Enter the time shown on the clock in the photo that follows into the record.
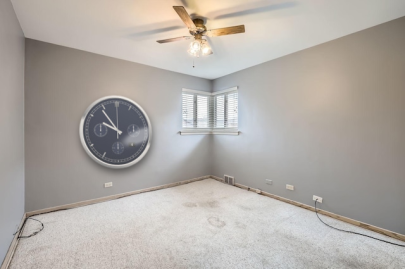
9:54
